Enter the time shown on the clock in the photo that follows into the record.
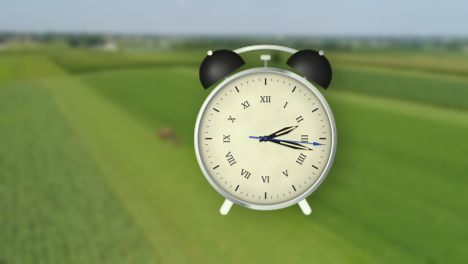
2:17:16
